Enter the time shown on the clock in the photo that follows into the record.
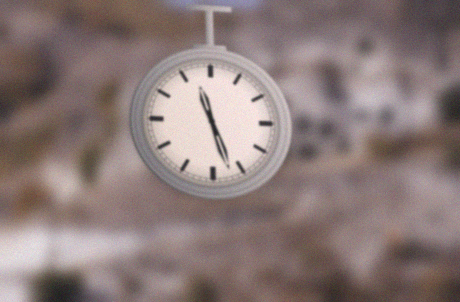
11:27
